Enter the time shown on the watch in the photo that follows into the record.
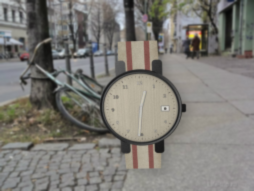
12:31
